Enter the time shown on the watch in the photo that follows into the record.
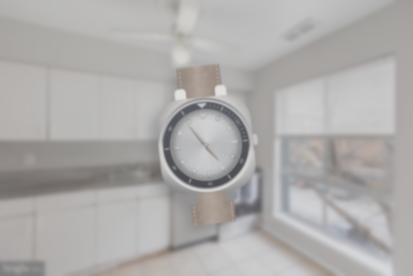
4:54
